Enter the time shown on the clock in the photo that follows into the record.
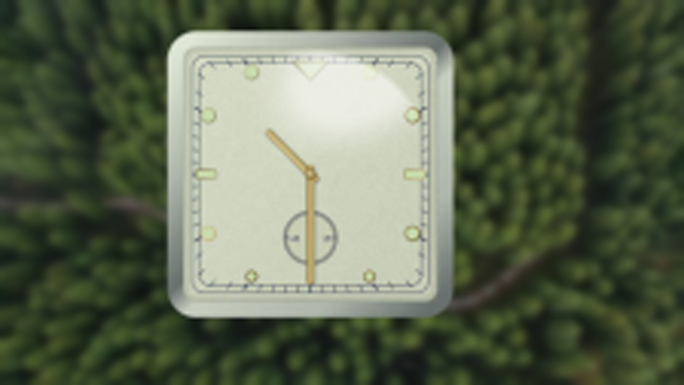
10:30
